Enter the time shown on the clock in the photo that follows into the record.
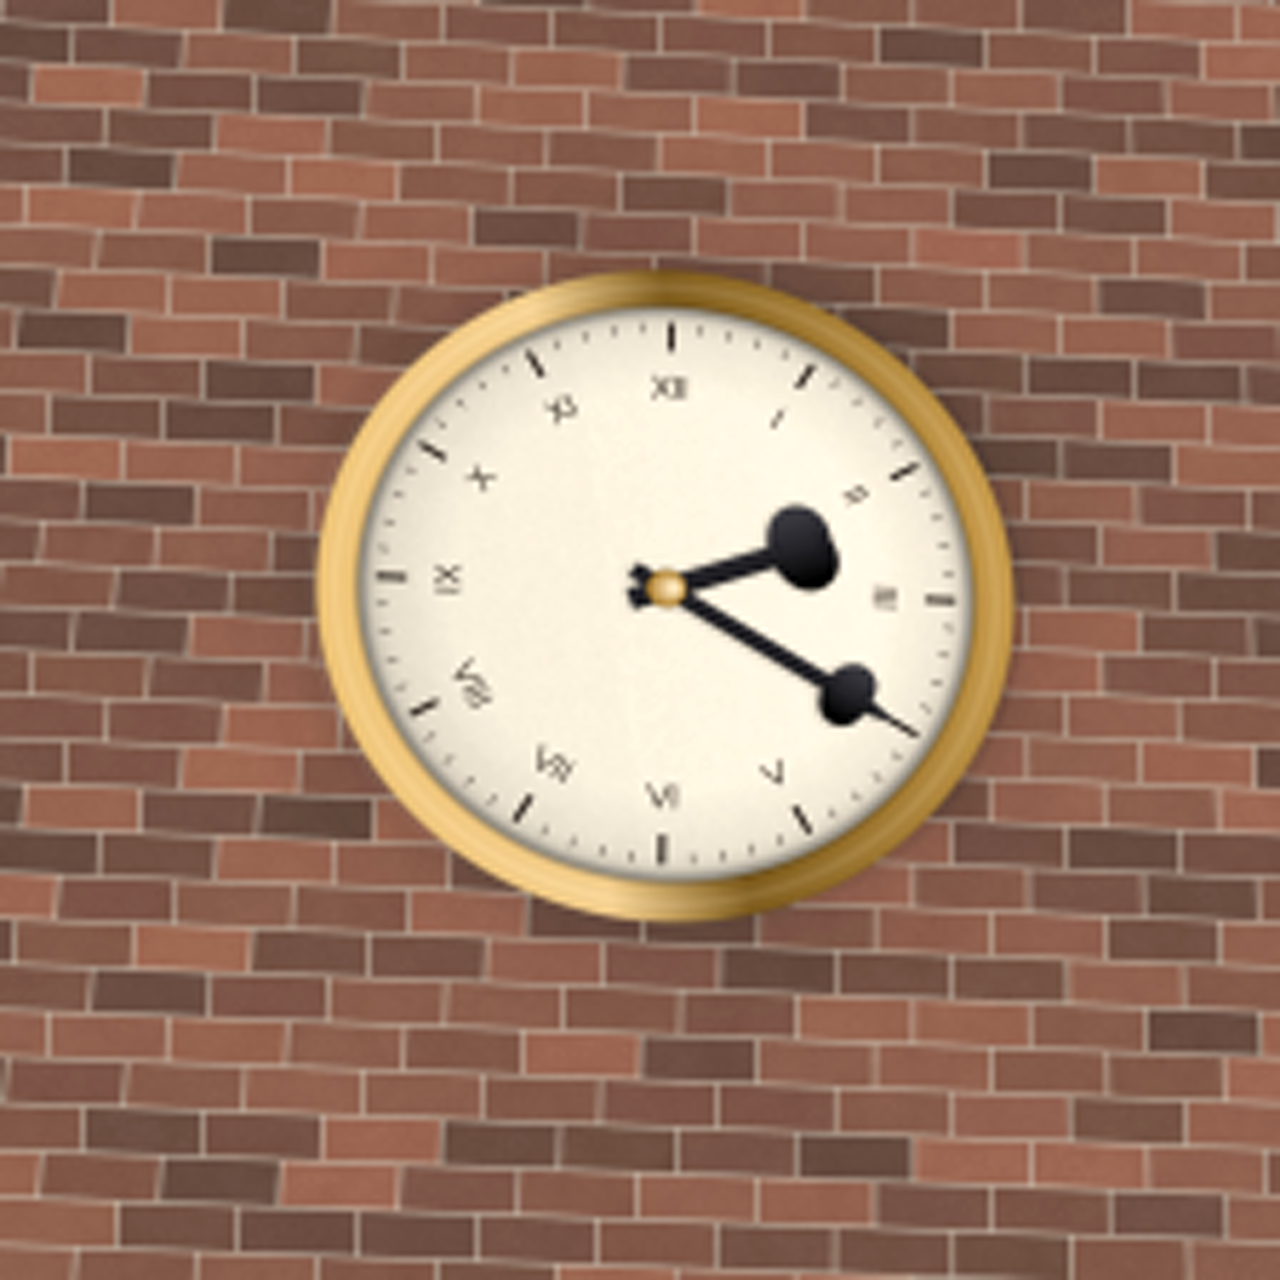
2:20
